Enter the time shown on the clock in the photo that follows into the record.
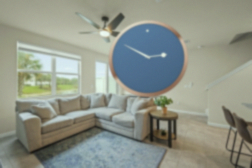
2:50
